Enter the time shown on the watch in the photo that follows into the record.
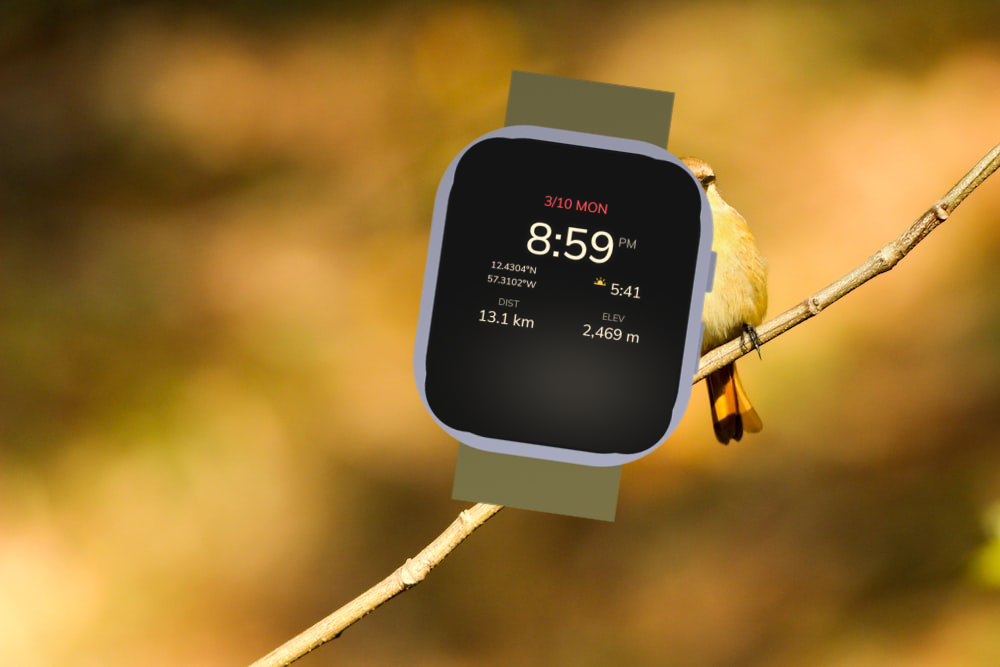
8:59
